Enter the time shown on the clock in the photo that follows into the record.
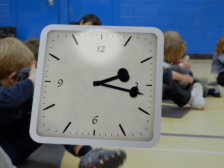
2:17
